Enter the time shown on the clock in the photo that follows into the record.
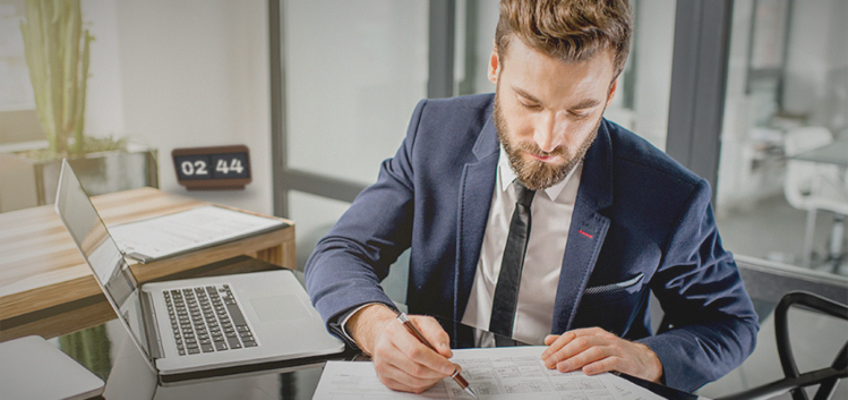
2:44
